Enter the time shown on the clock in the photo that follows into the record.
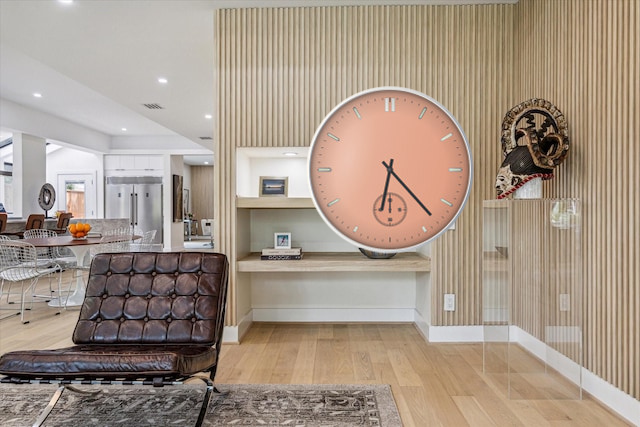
6:23
